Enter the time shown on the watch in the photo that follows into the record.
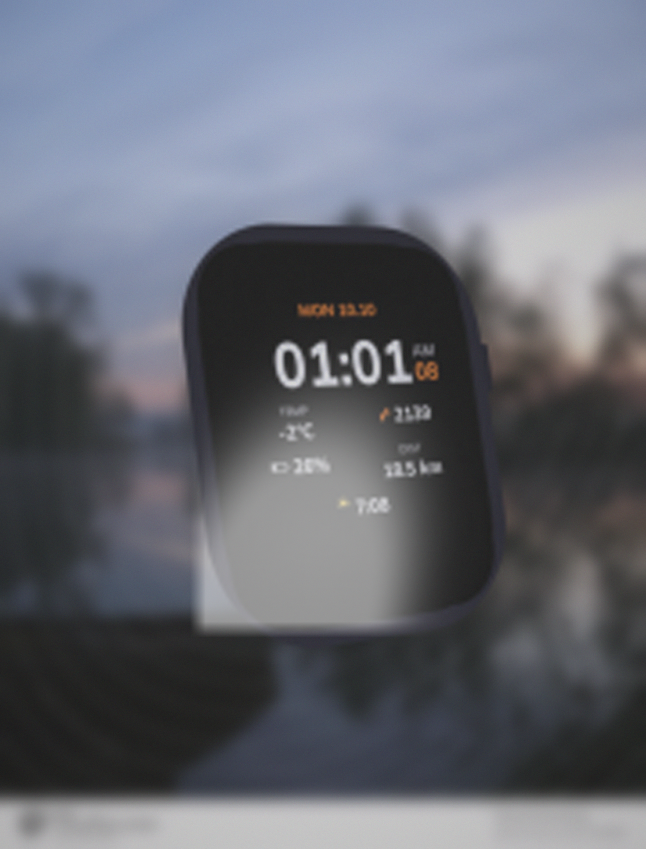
1:01
